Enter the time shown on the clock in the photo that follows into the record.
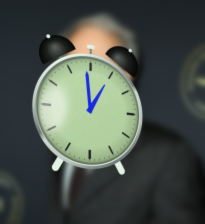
12:59
